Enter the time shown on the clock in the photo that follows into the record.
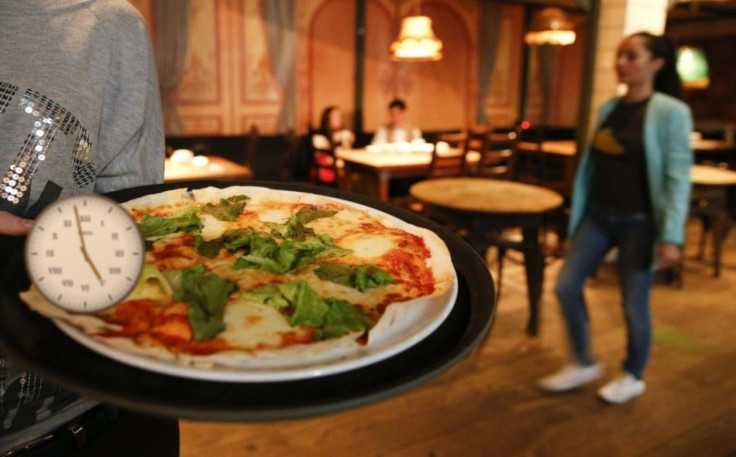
4:58
